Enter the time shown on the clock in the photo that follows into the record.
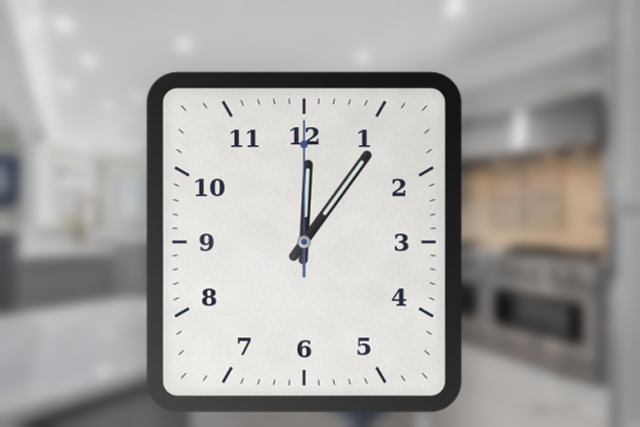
12:06:00
